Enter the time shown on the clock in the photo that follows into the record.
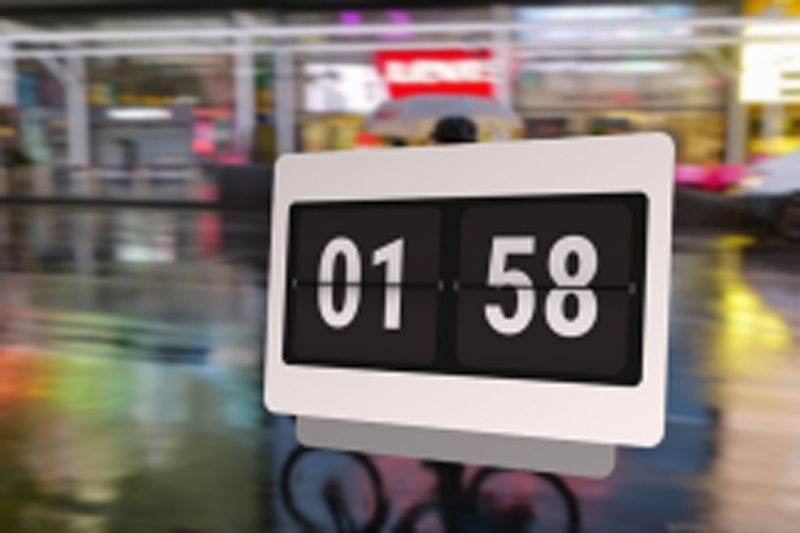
1:58
